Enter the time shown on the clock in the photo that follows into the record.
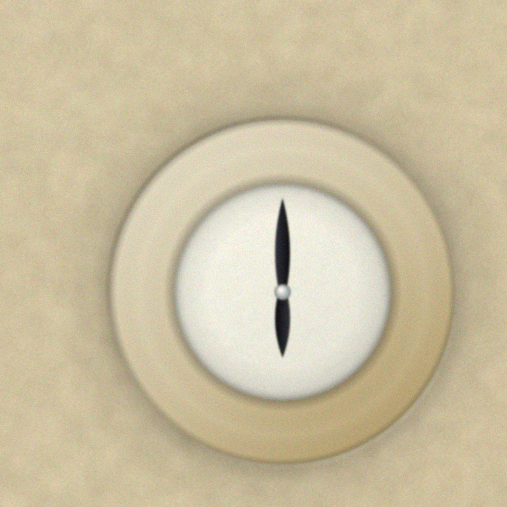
6:00
